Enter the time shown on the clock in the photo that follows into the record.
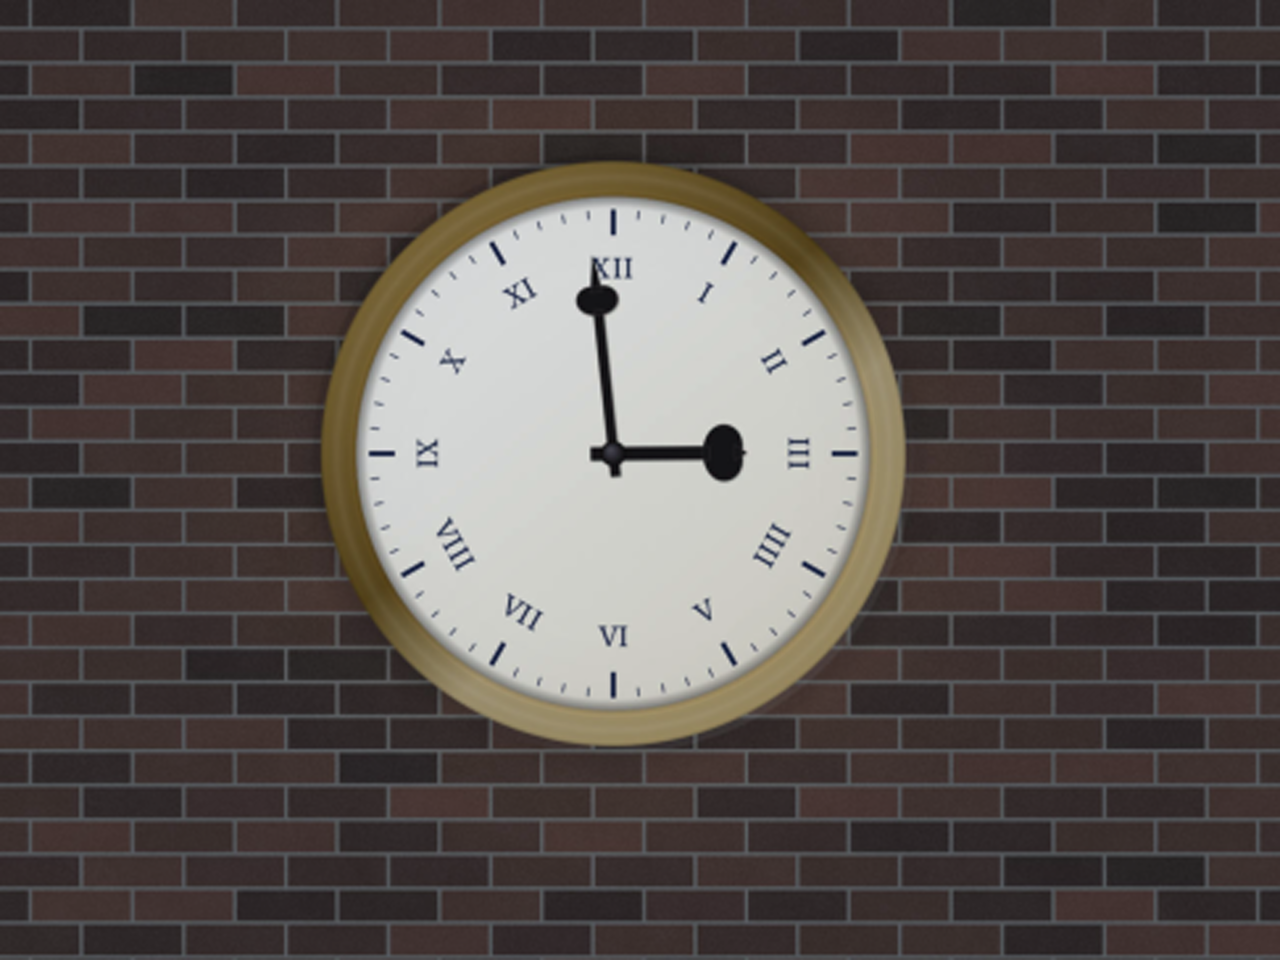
2:59
